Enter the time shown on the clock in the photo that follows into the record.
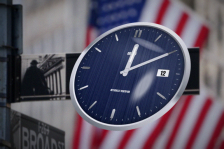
12:10
